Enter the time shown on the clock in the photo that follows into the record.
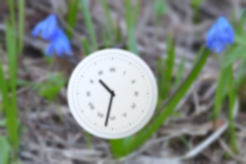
10:32
